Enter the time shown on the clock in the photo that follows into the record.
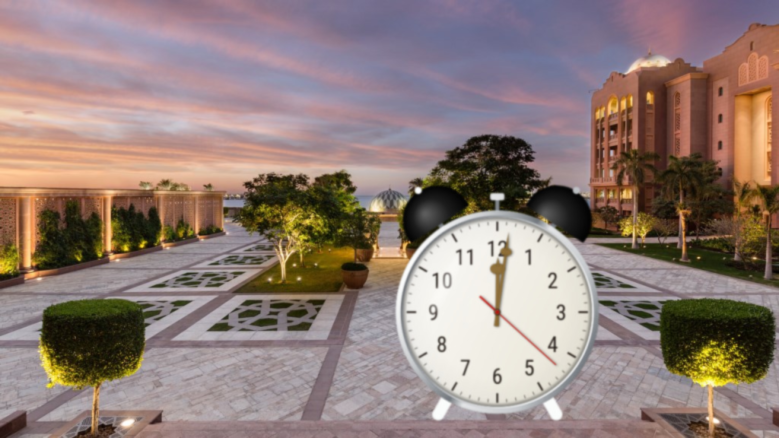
12:01:22
